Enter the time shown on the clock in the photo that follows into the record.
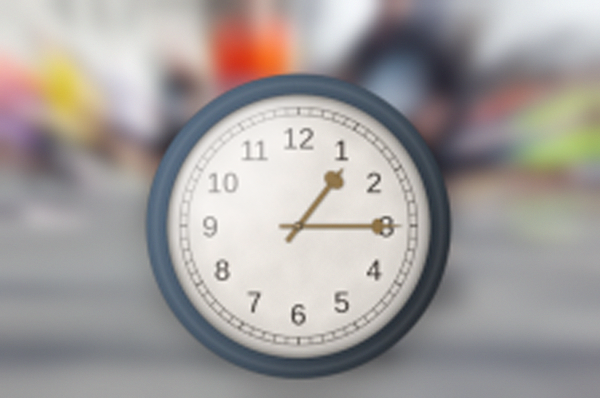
1:15
